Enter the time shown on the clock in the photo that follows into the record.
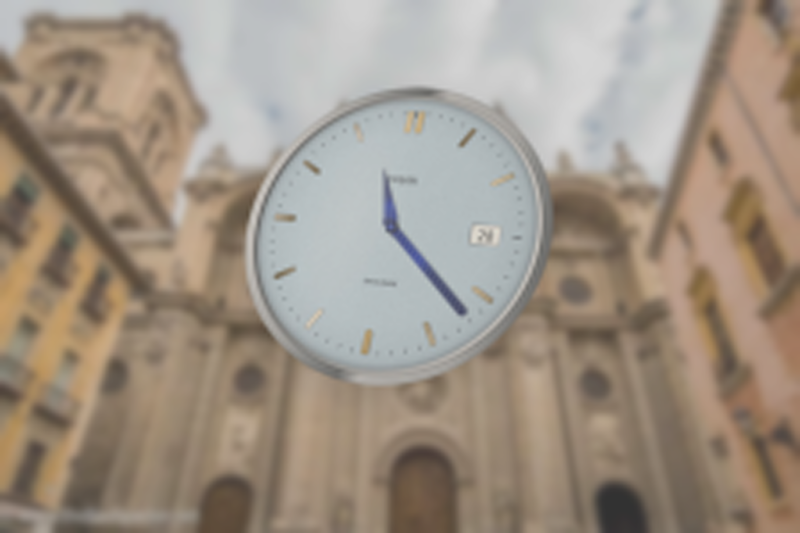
11:22
